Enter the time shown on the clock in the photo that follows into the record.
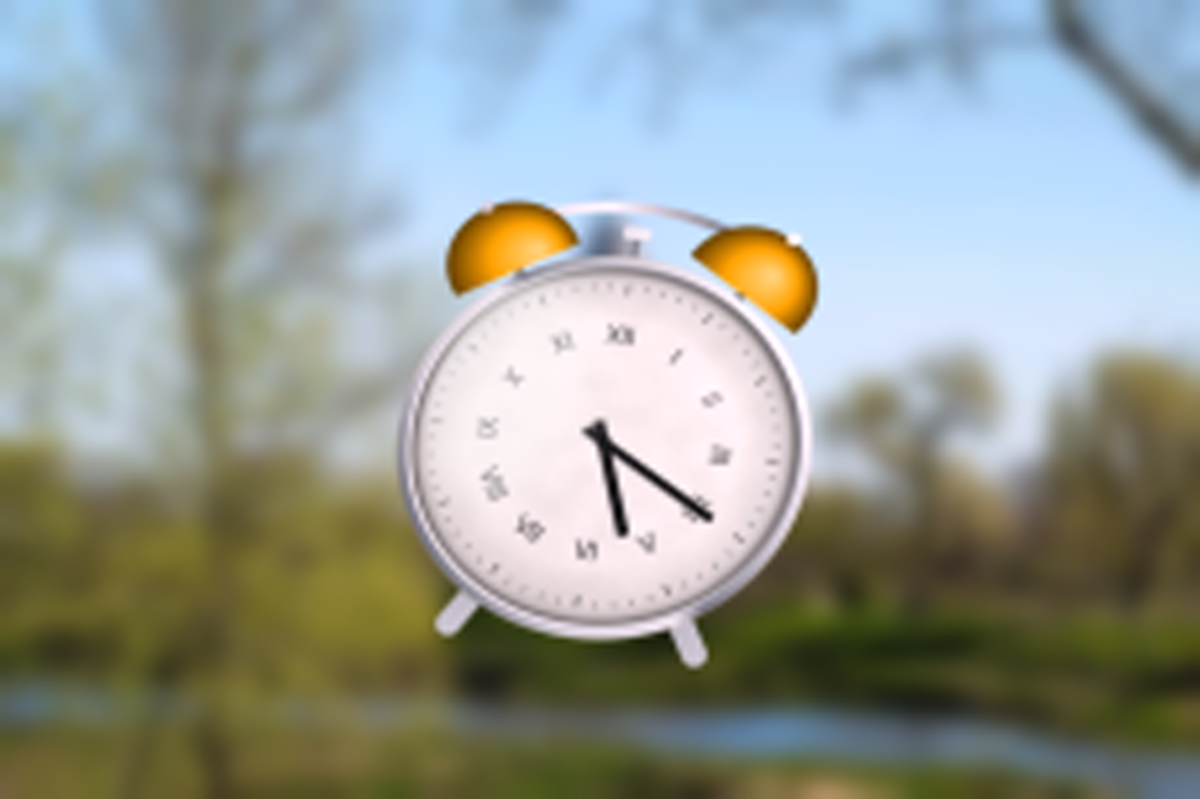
5:20
